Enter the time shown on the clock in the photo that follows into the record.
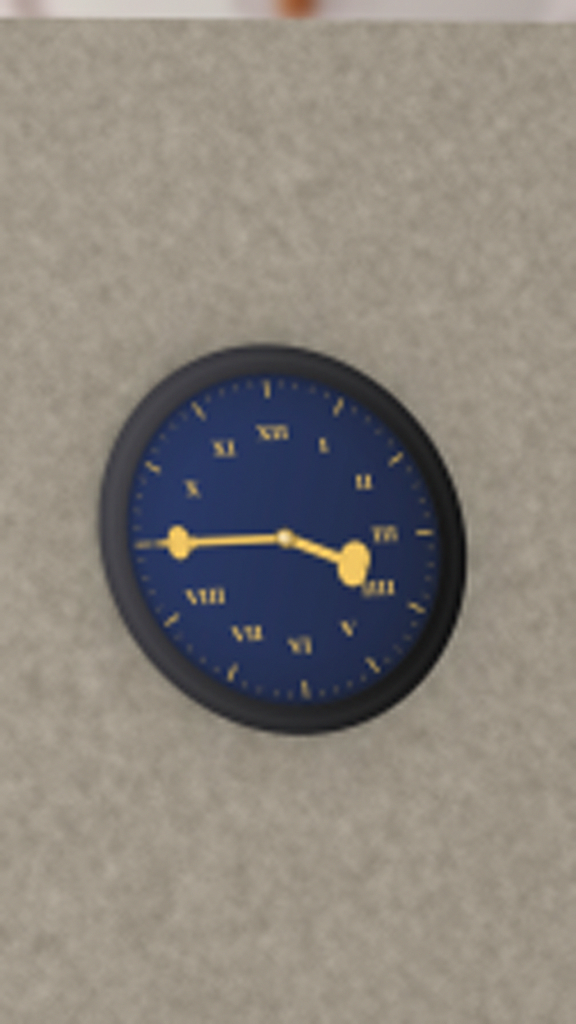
3:45
